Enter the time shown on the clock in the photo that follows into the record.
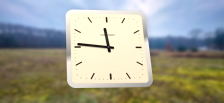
11:46
